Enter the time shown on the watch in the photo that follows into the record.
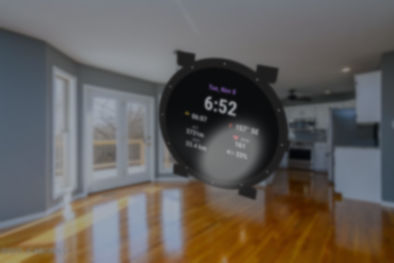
6:52
